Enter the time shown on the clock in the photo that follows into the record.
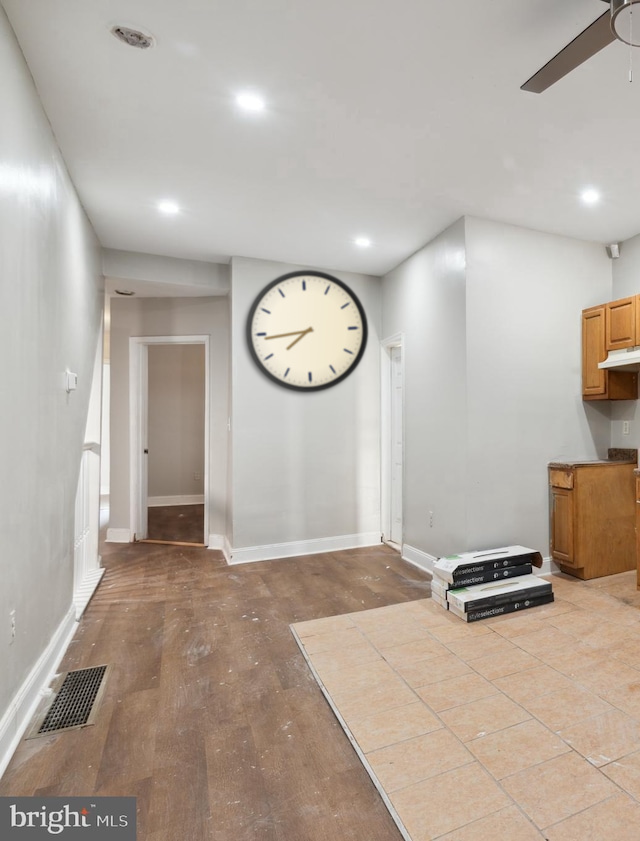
7:44
